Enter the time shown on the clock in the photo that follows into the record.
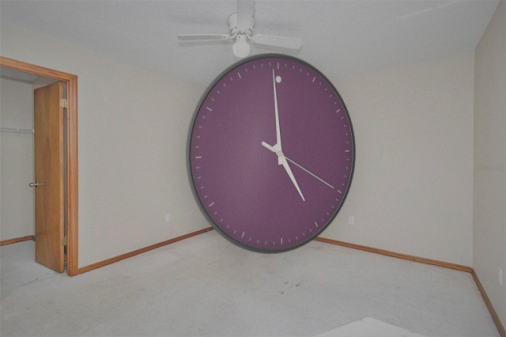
4:59:20
